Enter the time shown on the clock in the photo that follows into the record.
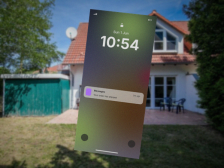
10:54
